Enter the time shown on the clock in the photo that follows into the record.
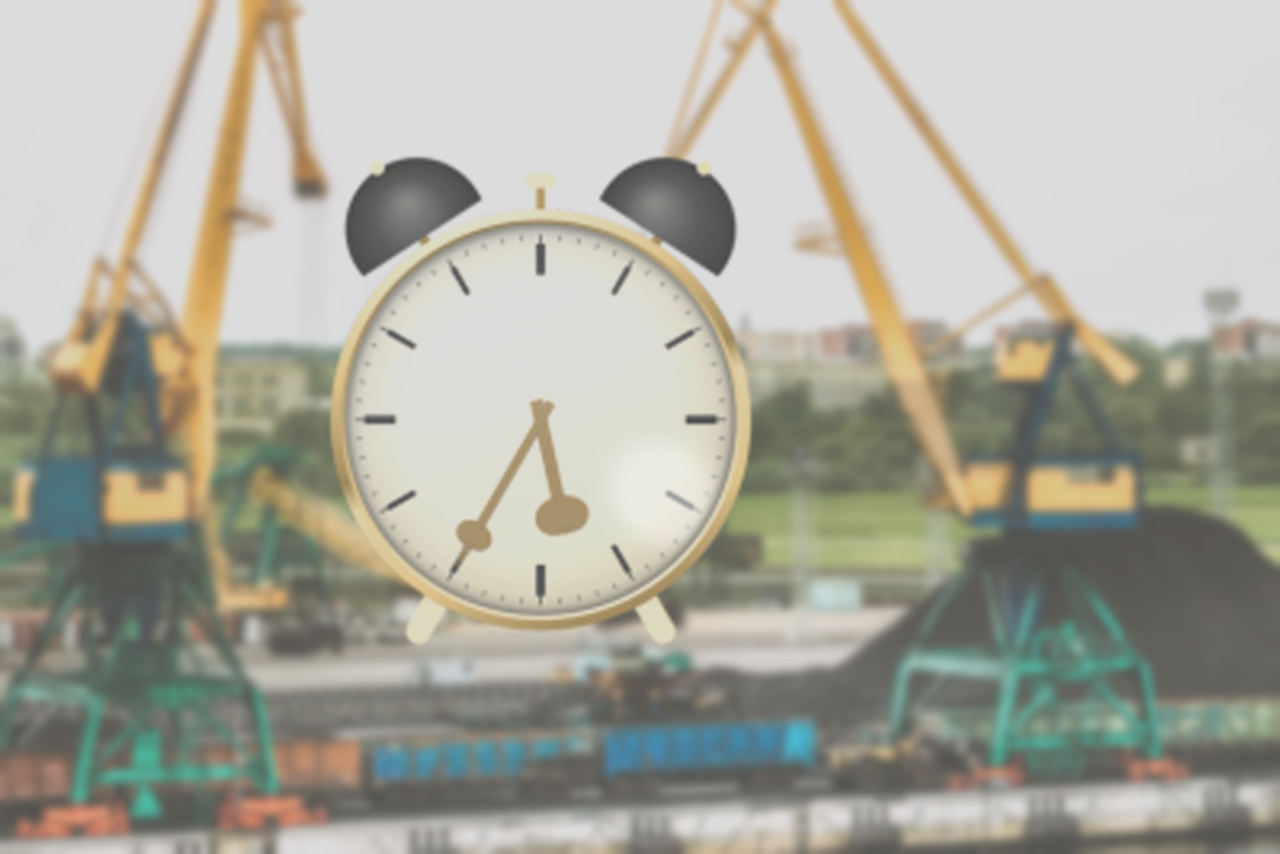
5:35
